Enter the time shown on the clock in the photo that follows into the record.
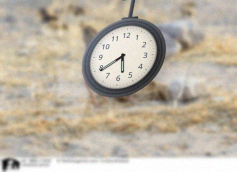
5:39
